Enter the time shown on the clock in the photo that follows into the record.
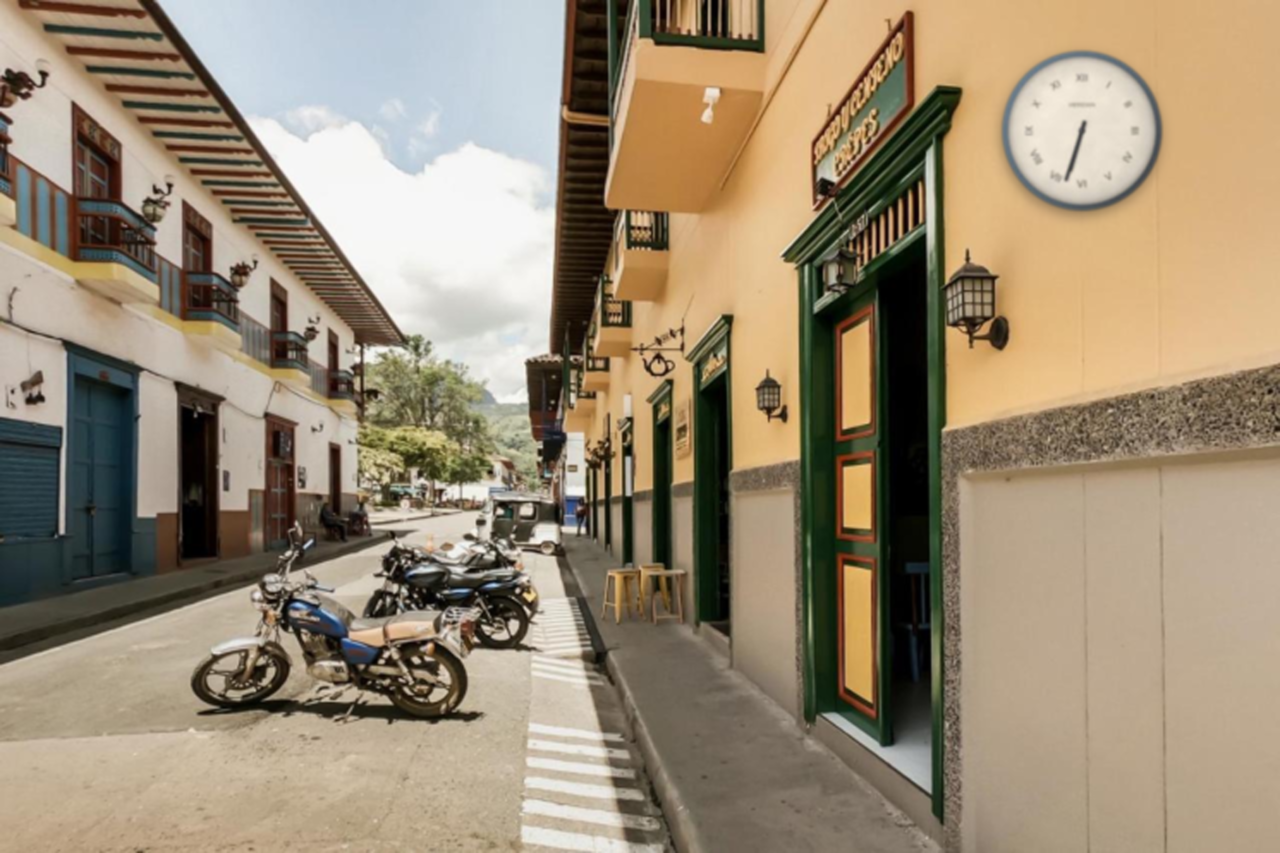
6:33
